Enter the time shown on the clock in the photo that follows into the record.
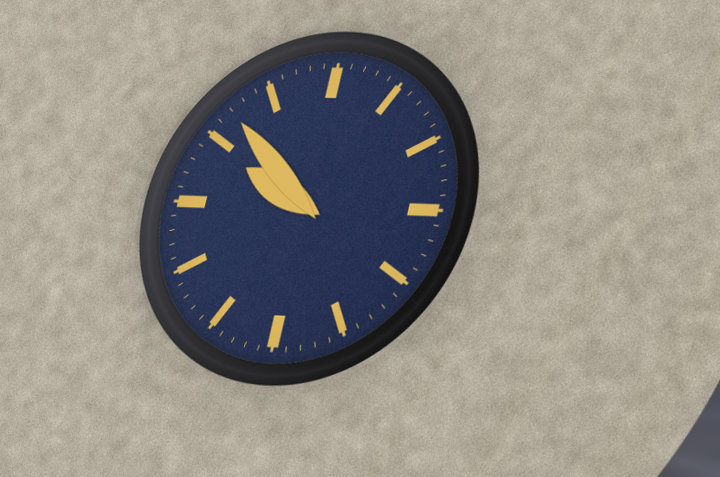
9:52
